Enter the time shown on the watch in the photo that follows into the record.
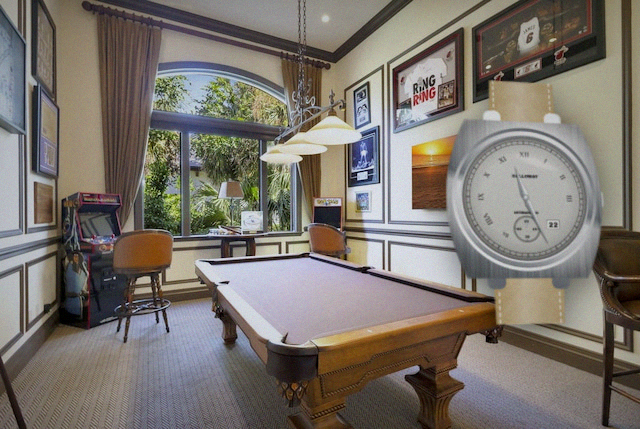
11:26
